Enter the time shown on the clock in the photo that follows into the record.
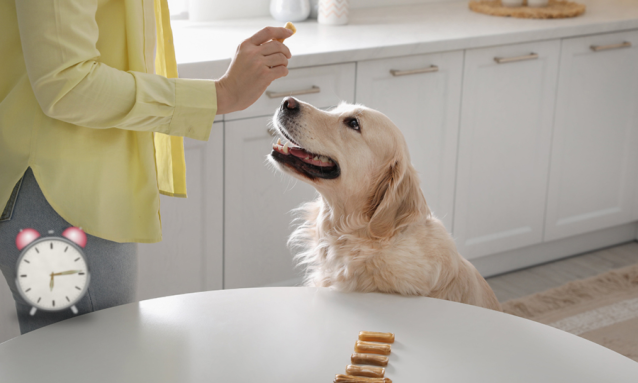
6:14
